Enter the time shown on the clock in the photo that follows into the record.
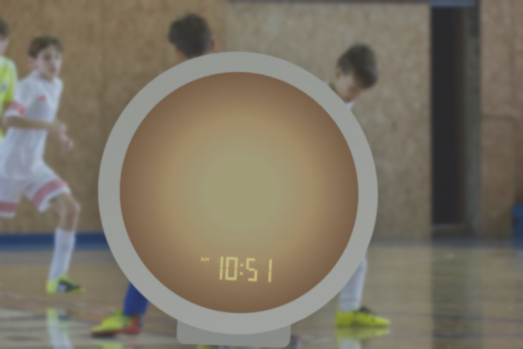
10:51
